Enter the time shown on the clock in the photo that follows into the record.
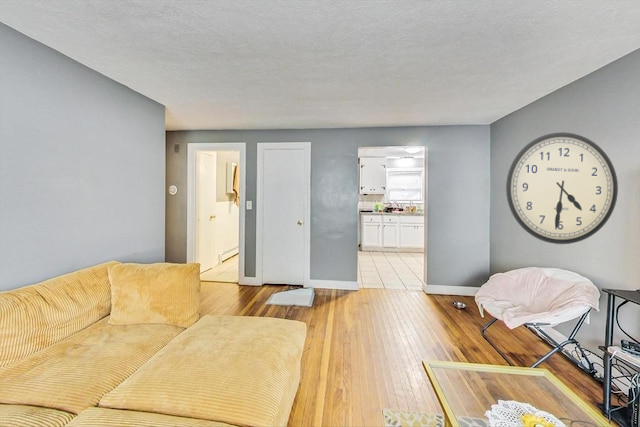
4:31
